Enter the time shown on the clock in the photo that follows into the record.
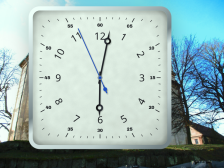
6:01:56
